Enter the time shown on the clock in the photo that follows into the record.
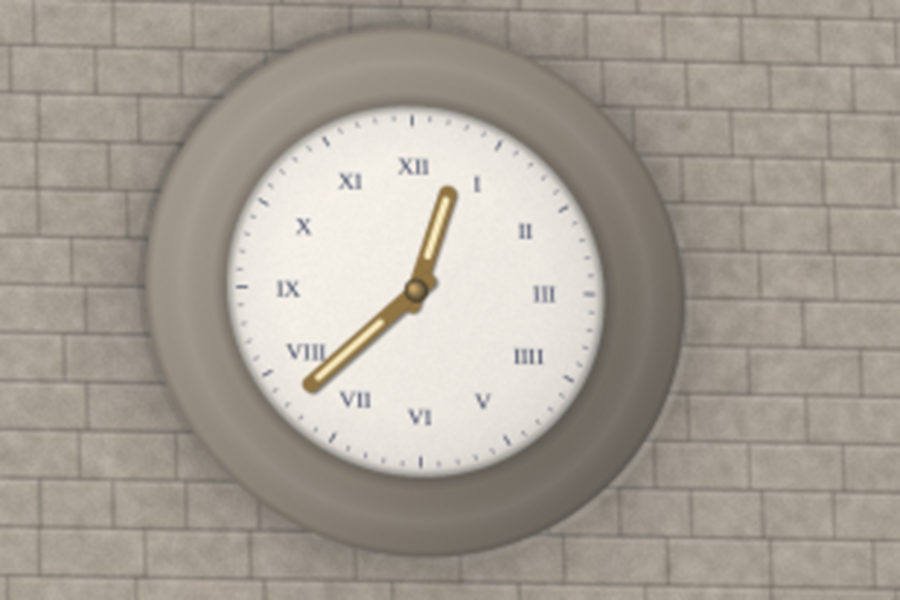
12:38
